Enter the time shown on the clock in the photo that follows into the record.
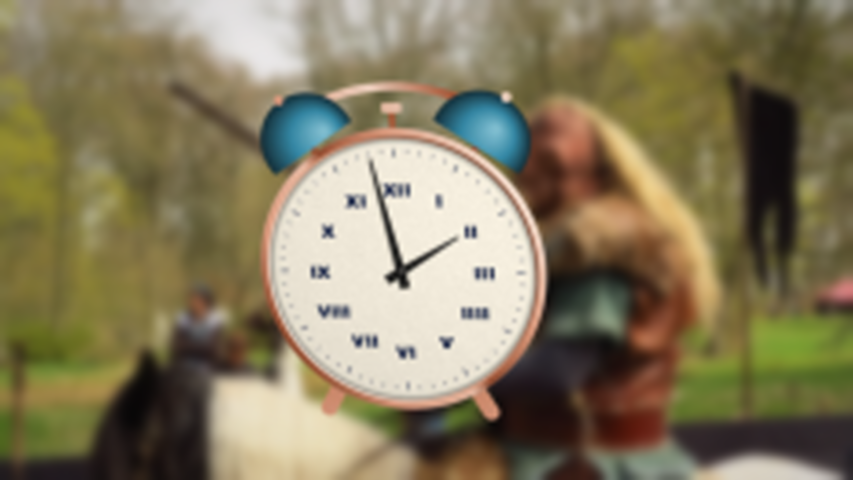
1:58
